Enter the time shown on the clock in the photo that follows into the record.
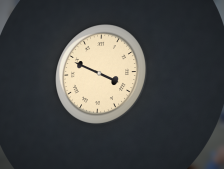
3:49
